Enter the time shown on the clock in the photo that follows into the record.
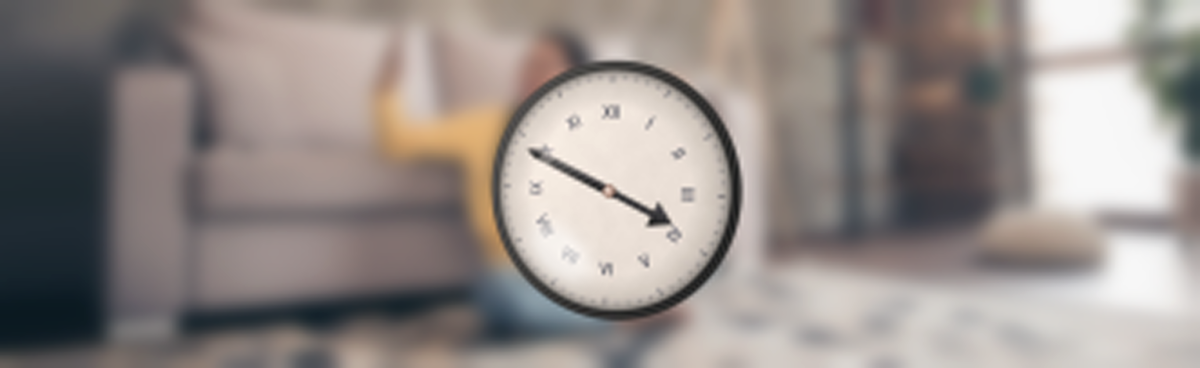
3:49
